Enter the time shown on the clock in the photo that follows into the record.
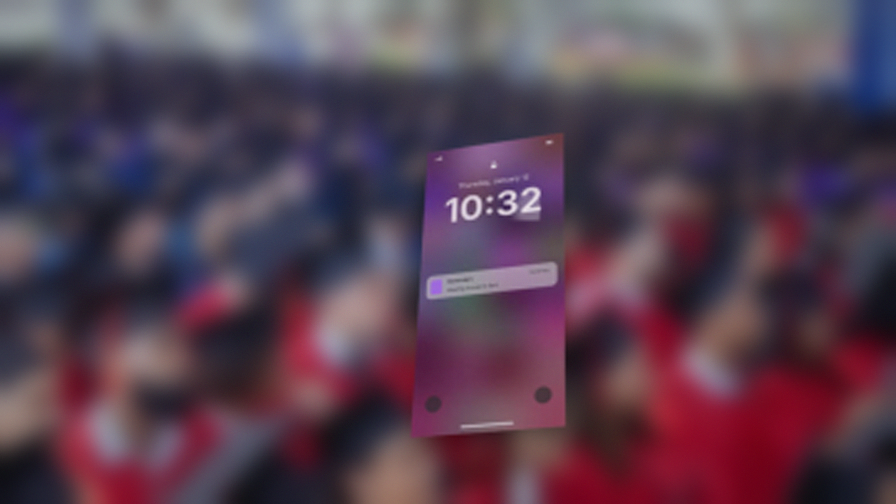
10:32
